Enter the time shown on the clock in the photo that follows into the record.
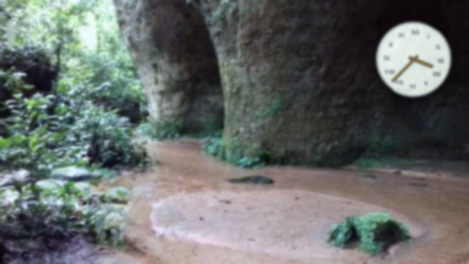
3:37
